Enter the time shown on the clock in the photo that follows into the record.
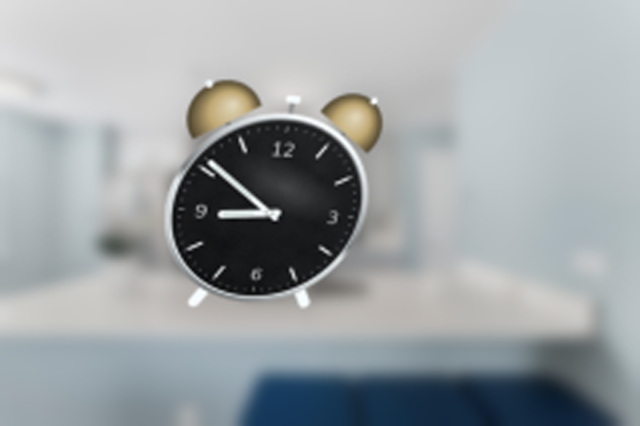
8:51
